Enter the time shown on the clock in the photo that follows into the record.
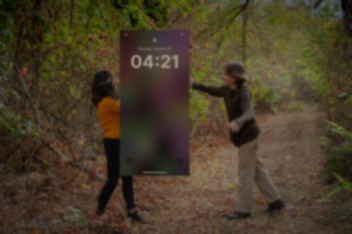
4:21
